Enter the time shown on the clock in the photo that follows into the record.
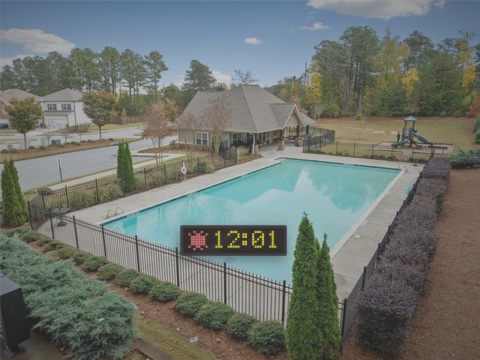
12:01
